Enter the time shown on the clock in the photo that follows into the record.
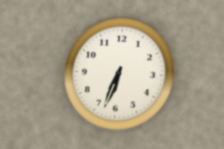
6:33
